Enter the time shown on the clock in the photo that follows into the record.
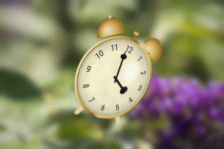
3:59
